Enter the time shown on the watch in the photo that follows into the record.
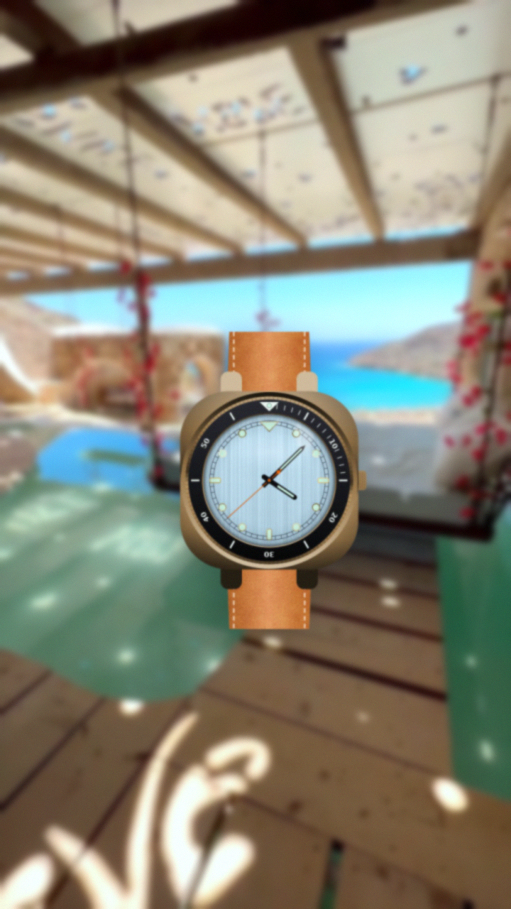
4:07:38
